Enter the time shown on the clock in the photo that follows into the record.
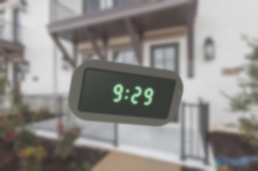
9:29
